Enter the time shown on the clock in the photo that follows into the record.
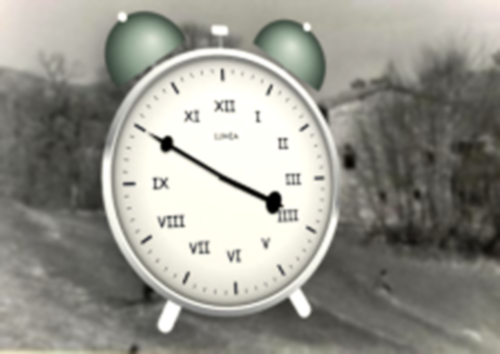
3:50
